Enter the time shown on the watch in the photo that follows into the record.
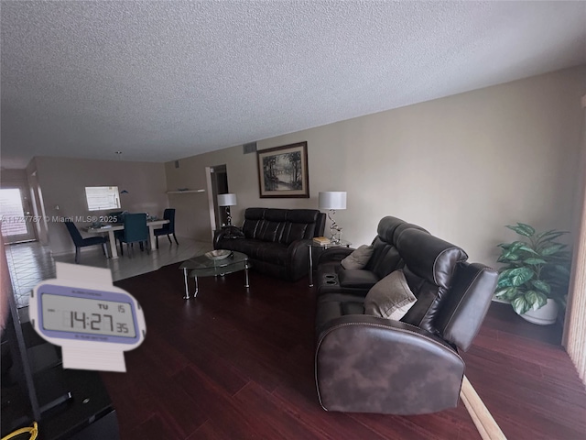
14:27
